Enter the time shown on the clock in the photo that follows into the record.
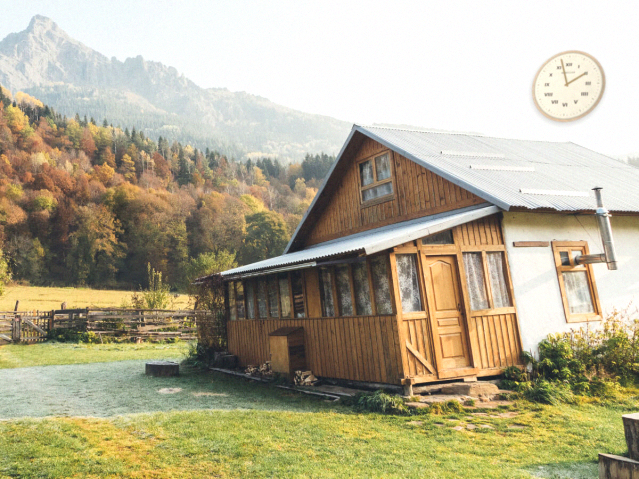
1:57
